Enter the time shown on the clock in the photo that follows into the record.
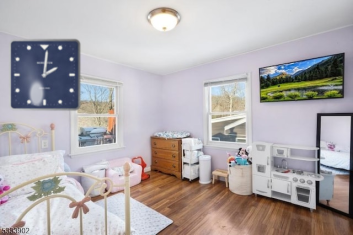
2:01
